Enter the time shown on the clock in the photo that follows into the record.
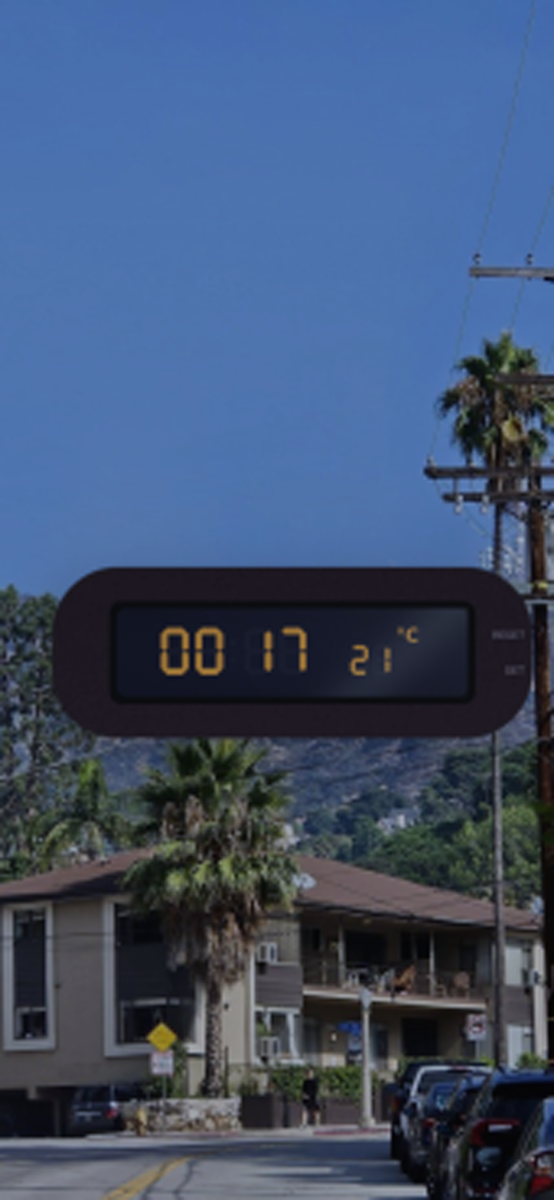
0:17
